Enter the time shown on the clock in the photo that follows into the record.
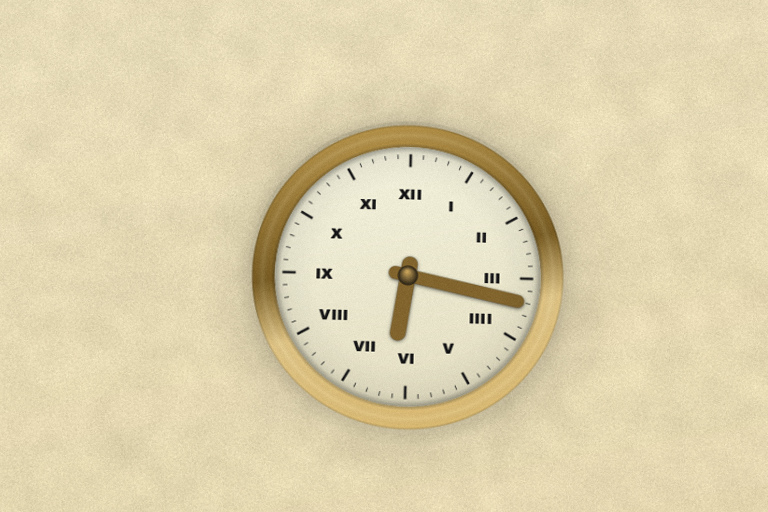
6:17
